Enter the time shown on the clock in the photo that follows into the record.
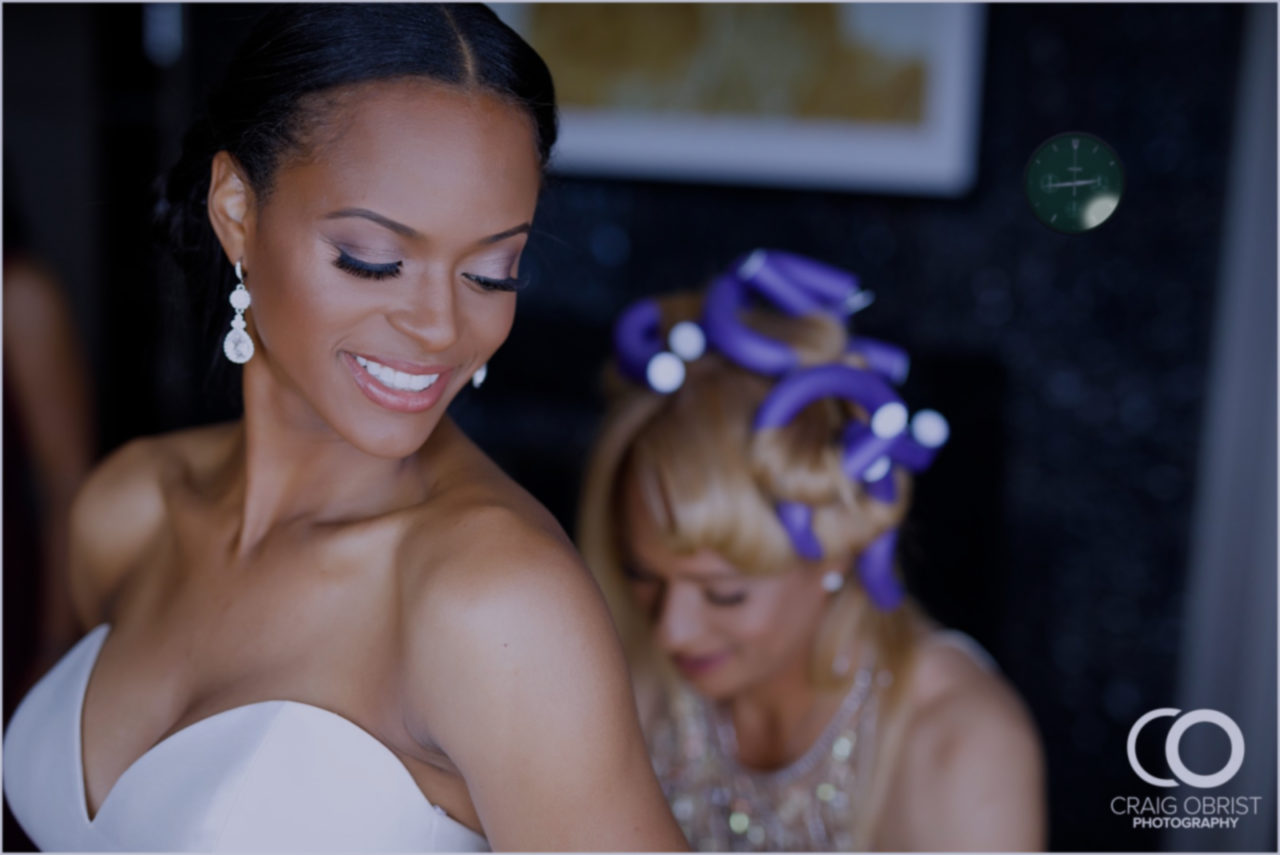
2:44
